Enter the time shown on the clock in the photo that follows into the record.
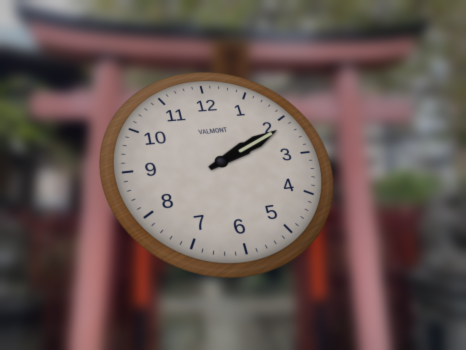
2:11
